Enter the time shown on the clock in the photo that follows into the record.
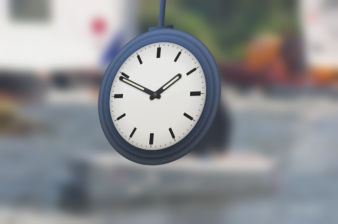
1:49
